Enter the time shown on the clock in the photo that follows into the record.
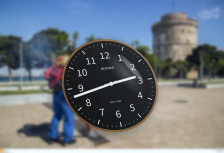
2:43
